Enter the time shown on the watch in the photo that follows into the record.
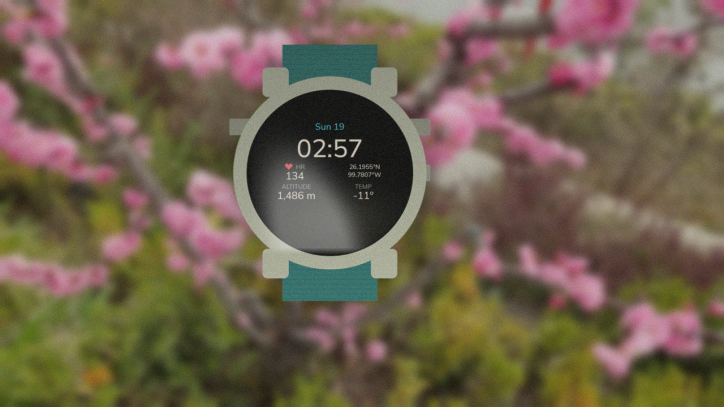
2:57
